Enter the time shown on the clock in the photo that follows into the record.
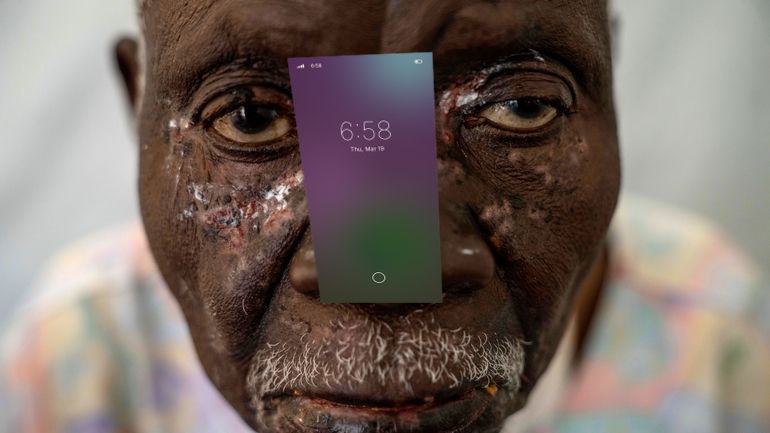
6:58
